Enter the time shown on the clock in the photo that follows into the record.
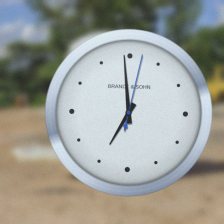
6:59:02
